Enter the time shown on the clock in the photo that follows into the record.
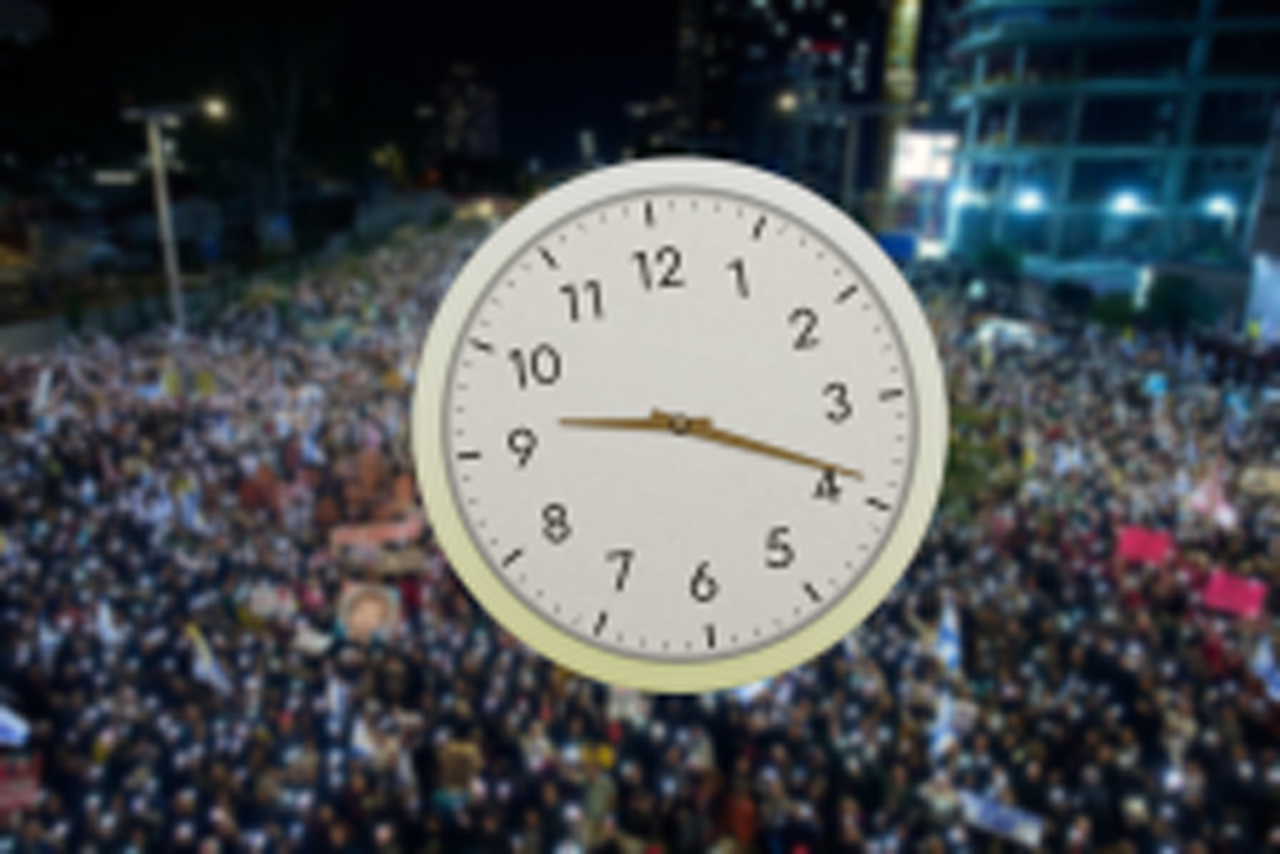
9:19
